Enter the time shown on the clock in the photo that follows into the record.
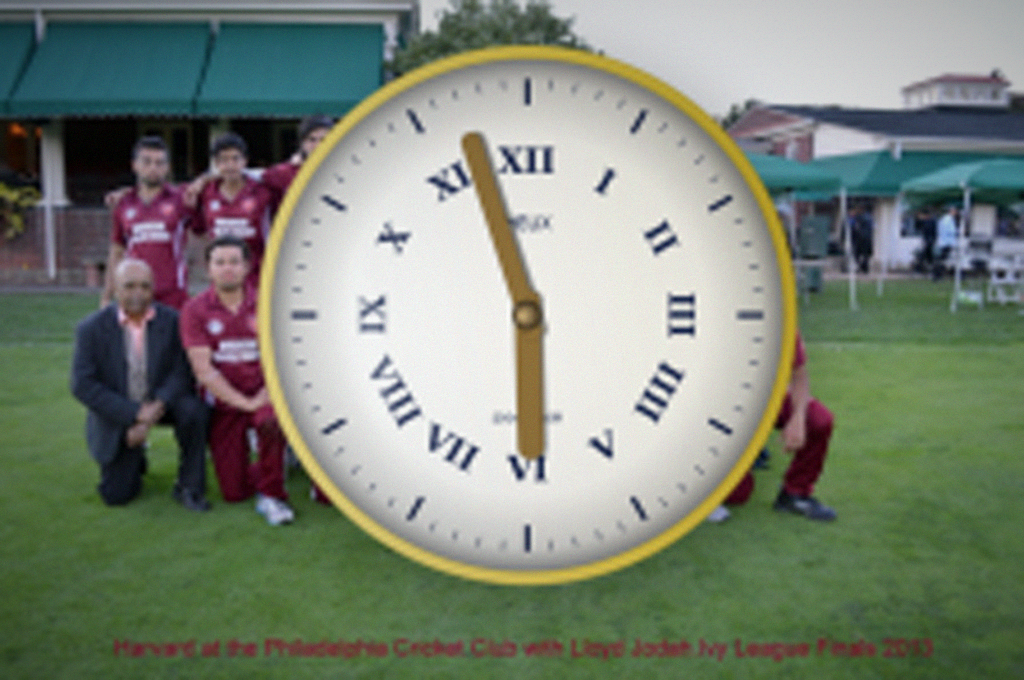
5:57
